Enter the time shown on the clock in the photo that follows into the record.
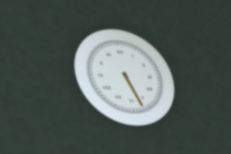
5:27
